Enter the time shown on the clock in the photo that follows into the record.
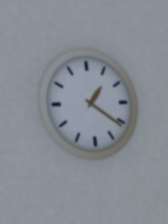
1:21
